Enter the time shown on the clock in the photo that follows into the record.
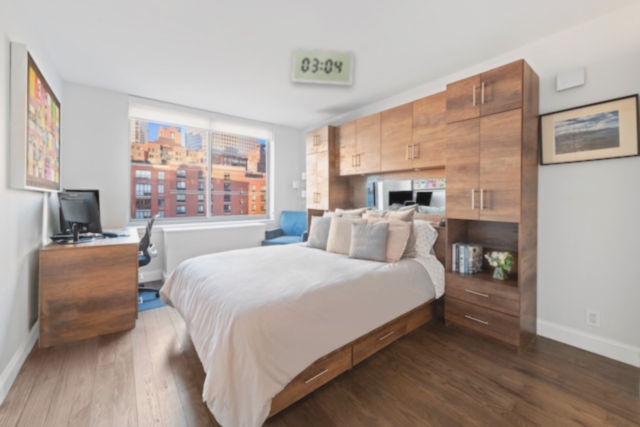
3:04
